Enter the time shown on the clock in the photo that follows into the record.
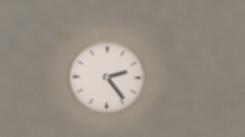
2:24
